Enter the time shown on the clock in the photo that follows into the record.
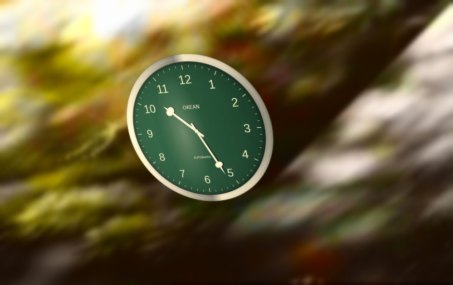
10:26
